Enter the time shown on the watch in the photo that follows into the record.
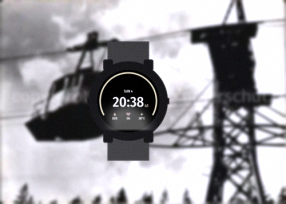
20:38
